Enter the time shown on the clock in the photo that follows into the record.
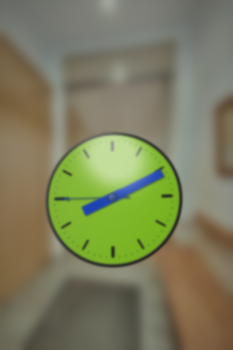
8:10:45
